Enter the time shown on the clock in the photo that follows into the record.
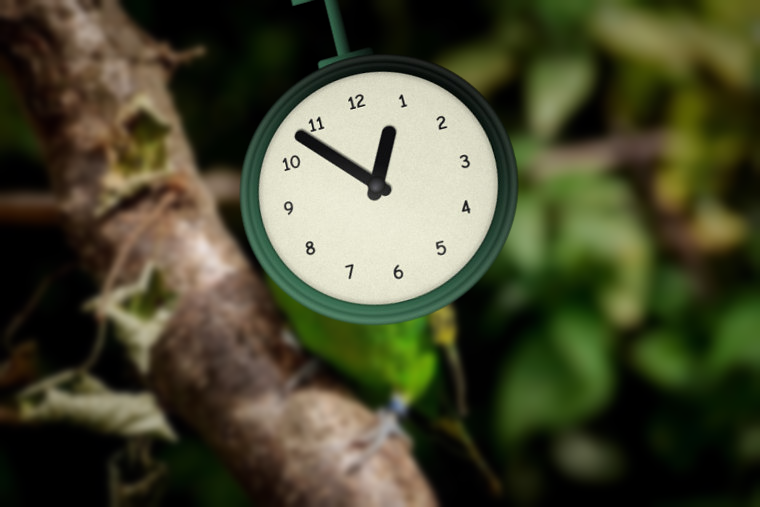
12:53
